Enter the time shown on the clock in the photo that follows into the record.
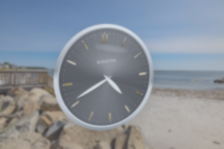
4:41
